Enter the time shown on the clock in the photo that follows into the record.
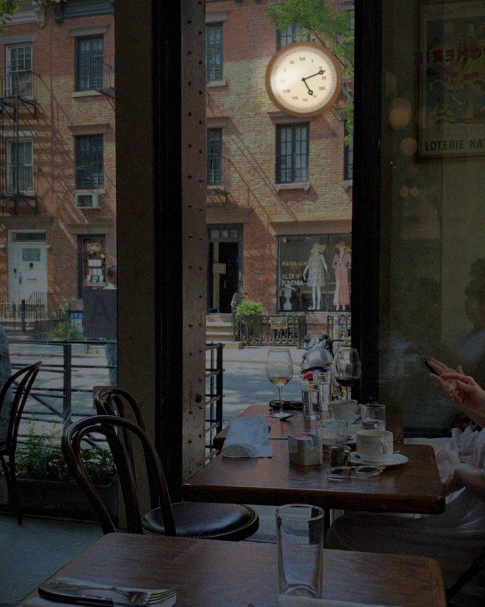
5:12
